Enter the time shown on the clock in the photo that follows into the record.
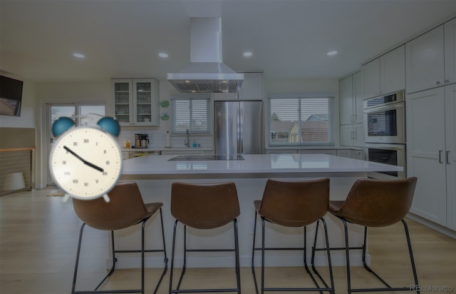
3:51
